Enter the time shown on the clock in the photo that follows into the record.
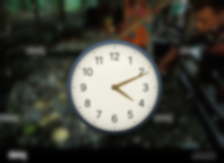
4:11
